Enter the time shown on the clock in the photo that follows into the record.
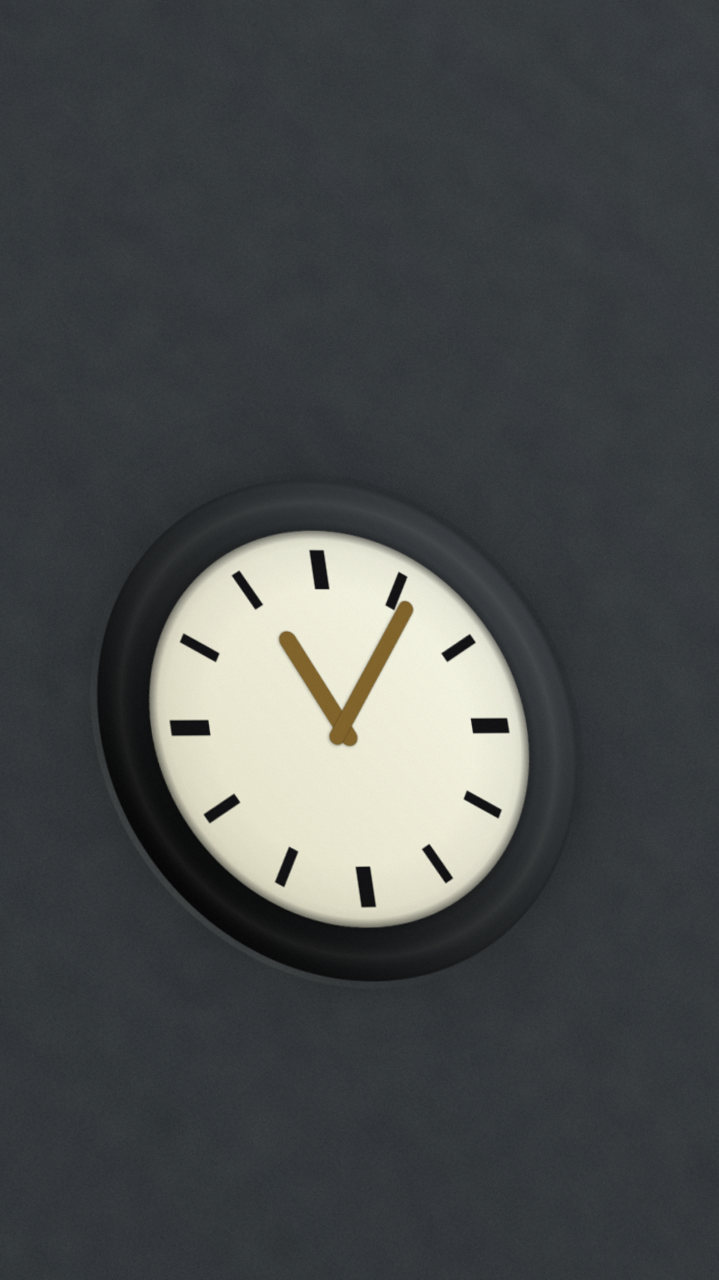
11:06
